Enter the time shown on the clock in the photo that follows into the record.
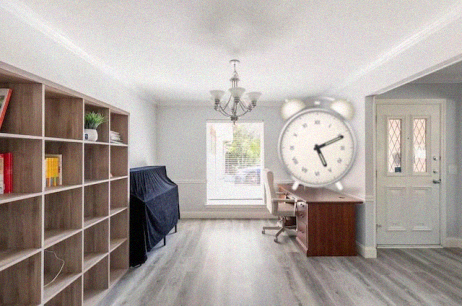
5:11
